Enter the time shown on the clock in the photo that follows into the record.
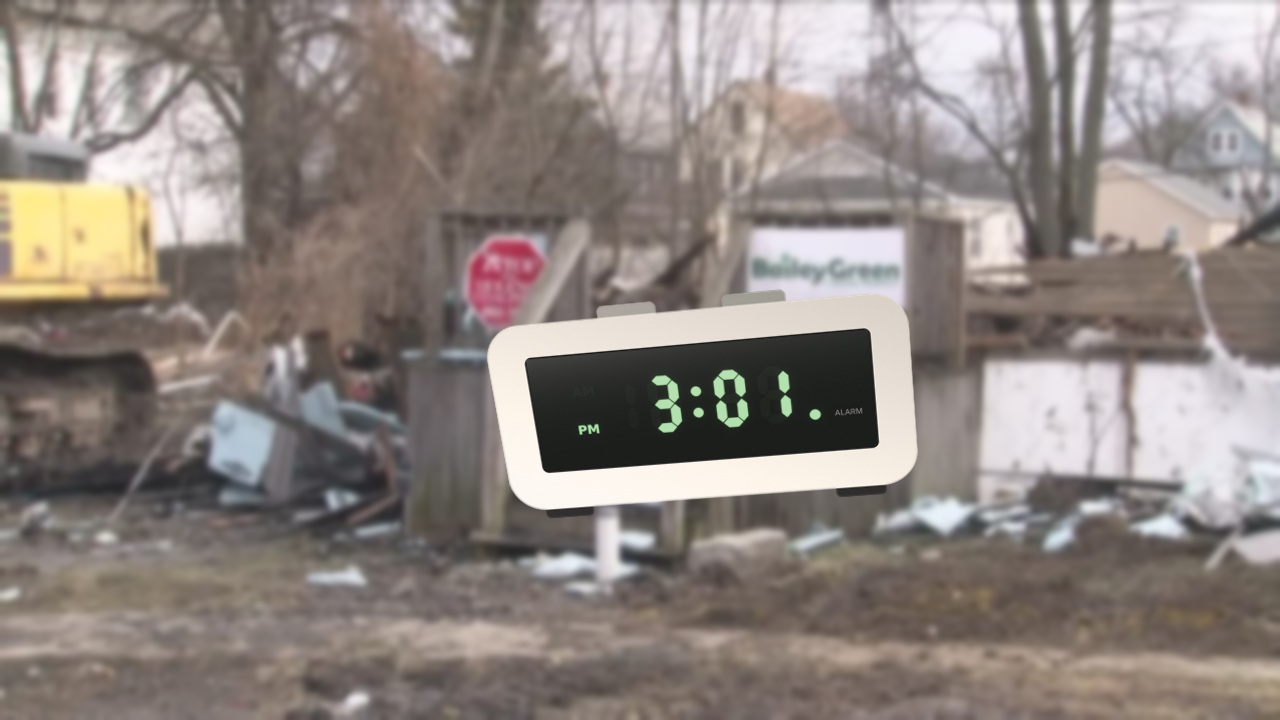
3:01
